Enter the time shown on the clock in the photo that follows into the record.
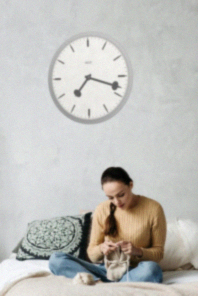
7:18
